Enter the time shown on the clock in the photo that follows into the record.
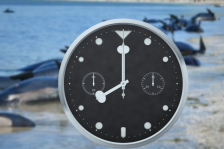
8:00
